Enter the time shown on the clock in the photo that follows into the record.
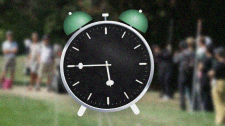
5:45
